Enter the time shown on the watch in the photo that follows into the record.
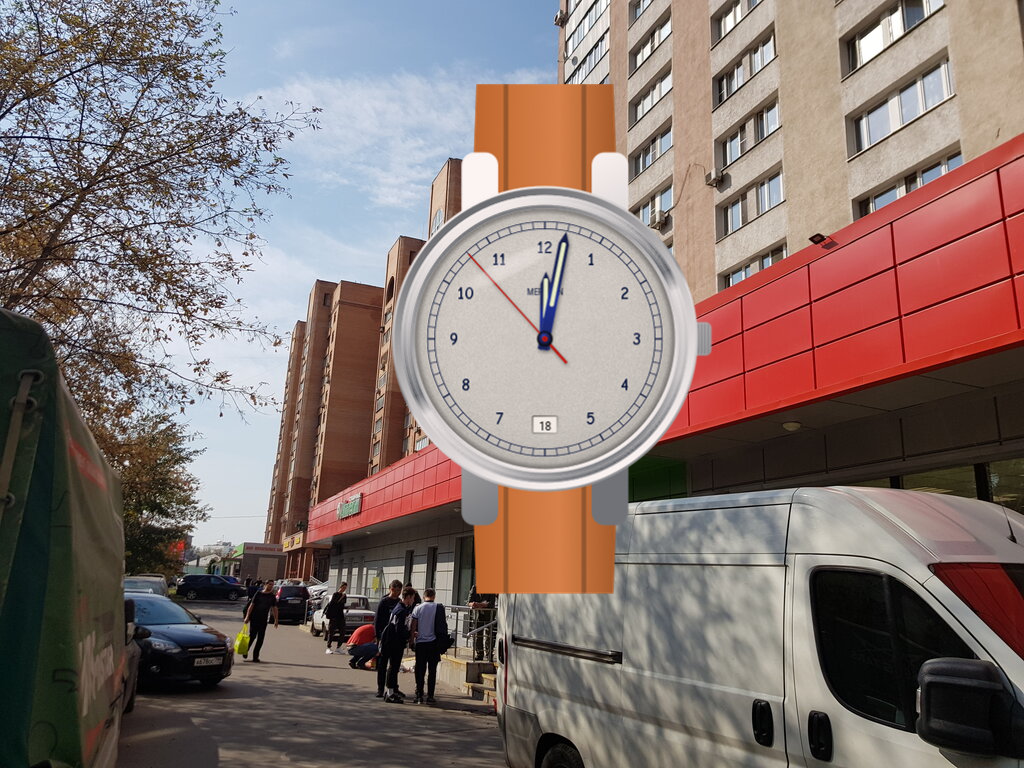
12:01:53
